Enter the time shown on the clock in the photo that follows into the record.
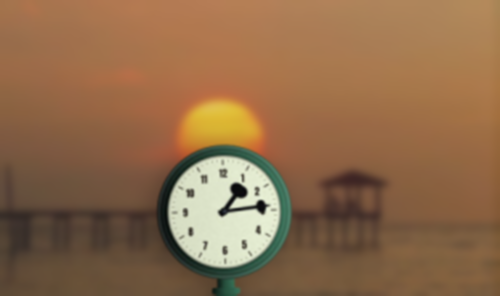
1:14
